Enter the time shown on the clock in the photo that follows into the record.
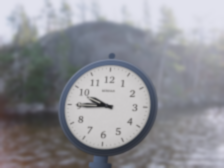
9:45
